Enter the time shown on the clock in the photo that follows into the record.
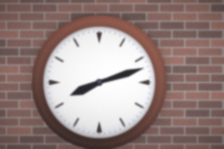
8:12
